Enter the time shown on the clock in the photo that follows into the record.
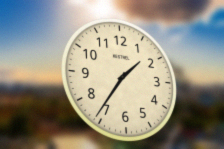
1:36
